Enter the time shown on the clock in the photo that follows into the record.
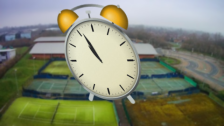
10:56
